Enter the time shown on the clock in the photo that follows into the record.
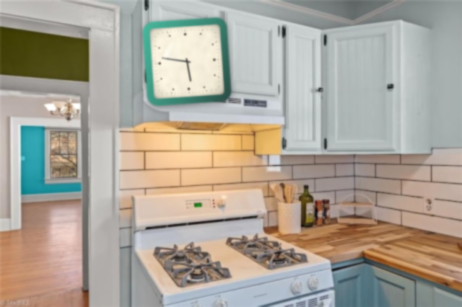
5:47
